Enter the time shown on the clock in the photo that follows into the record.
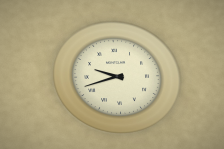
9:42
